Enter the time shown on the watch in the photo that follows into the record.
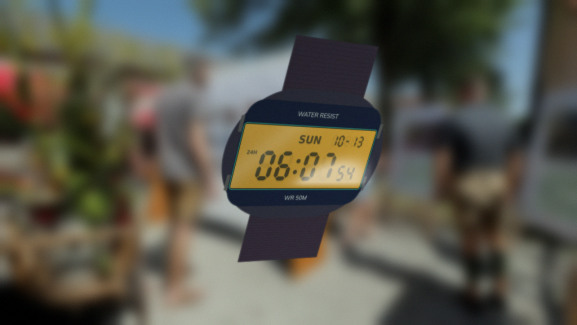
6:07:54
